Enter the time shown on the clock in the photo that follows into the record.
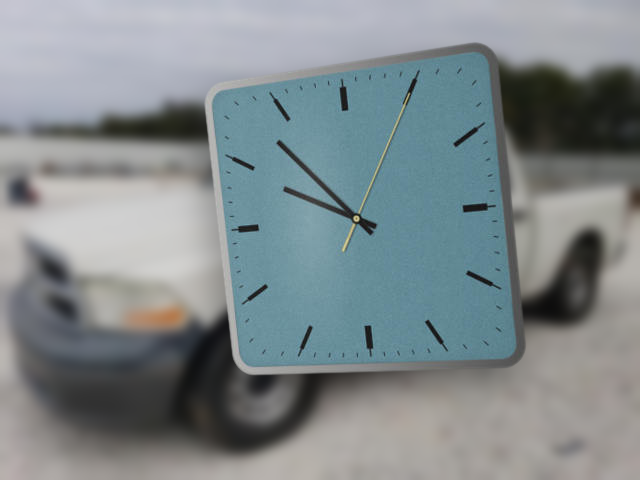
9:53:05
